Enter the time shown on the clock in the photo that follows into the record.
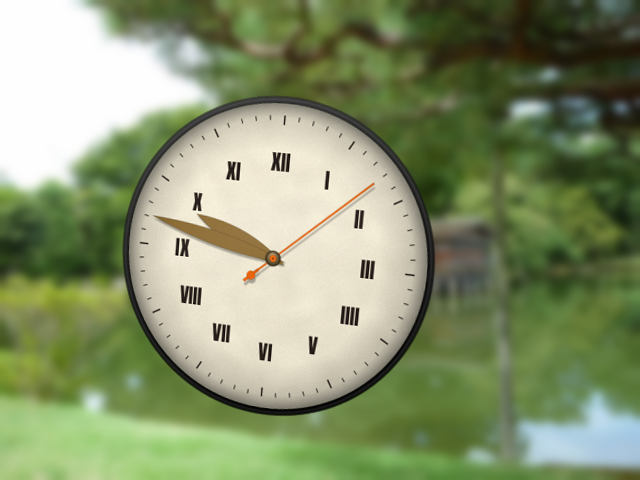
9:47:08
